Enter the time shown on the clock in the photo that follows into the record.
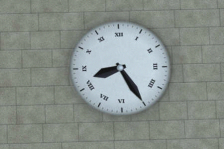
8:25
